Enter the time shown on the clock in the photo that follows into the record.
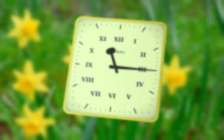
11:15
